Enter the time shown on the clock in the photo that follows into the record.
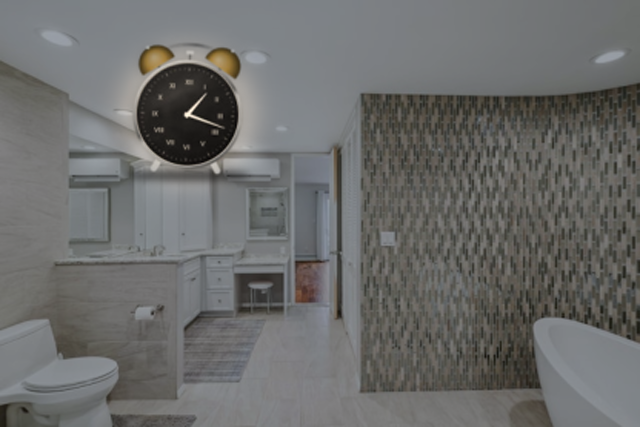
1:18
